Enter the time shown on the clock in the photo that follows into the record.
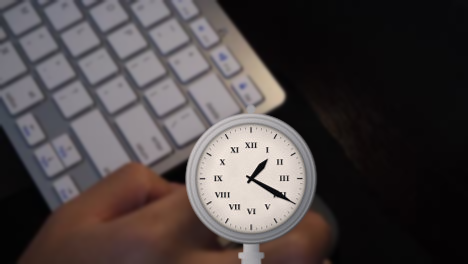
1:20
